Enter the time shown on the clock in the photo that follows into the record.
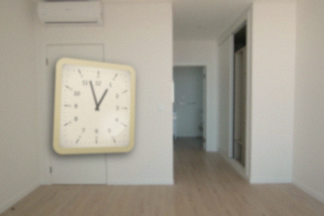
12:57
